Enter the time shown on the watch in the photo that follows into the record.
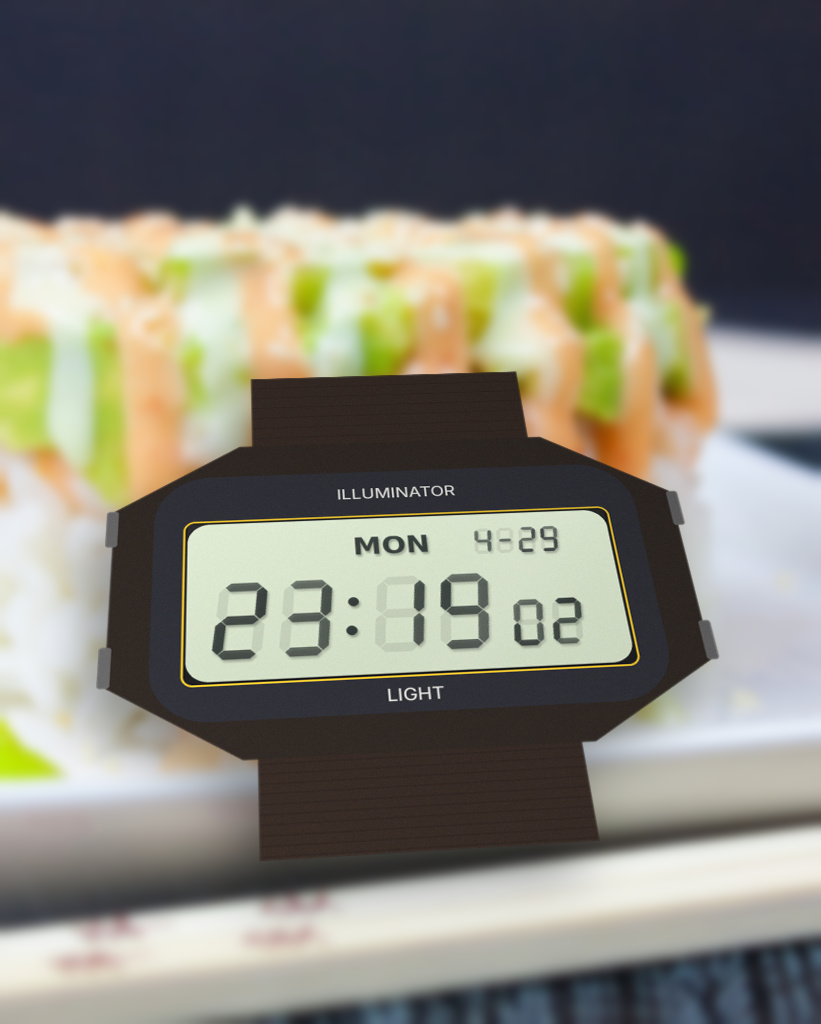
23:19:02
